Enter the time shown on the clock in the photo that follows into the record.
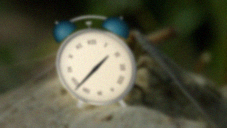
1:38
